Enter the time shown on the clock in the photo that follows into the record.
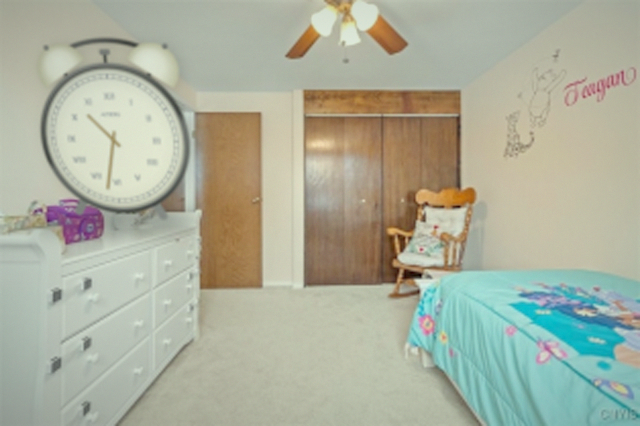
10:32
